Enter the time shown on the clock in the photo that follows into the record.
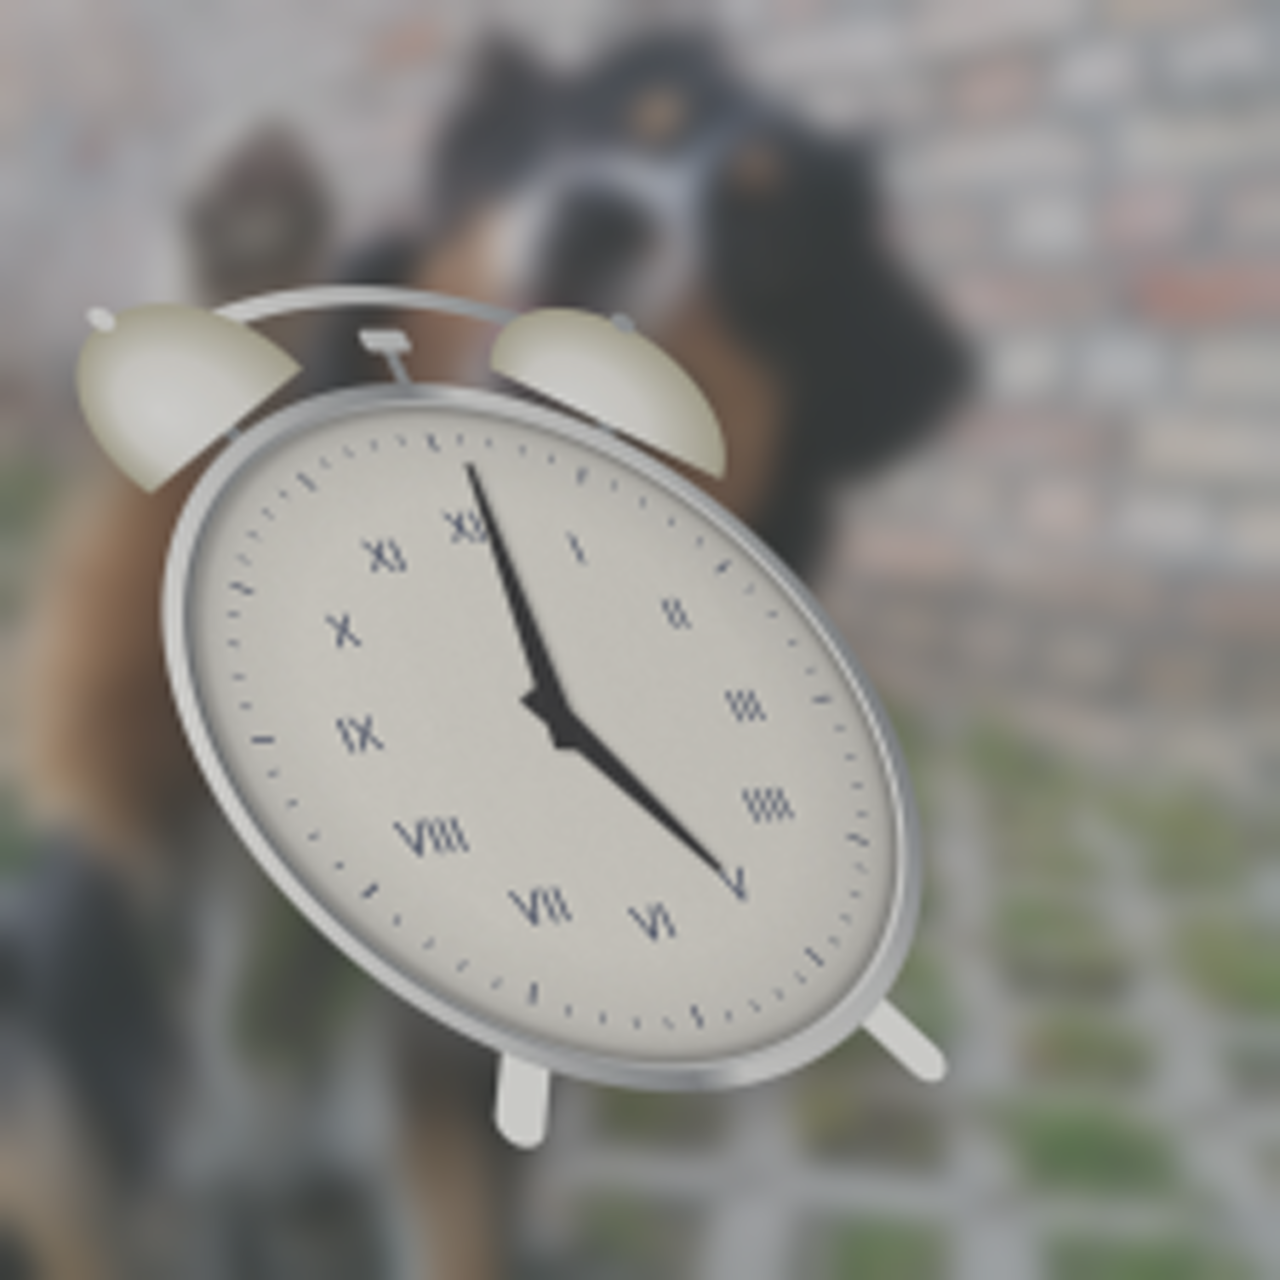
5:01
